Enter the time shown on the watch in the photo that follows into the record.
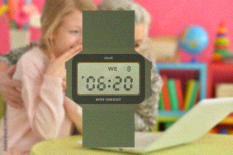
6:20
